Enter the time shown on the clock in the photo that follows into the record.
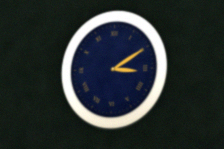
3:10
